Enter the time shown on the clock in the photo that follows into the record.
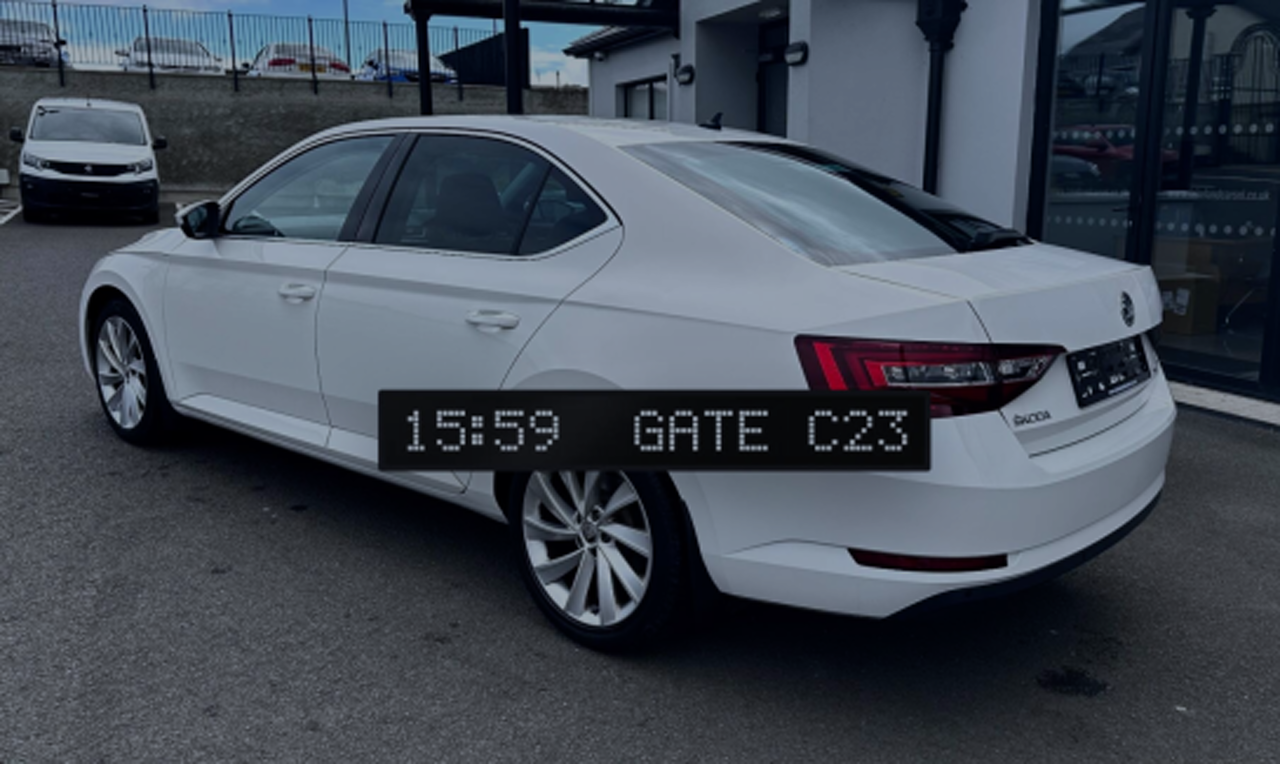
15:59
